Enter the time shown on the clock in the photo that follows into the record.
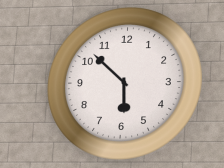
5:52
